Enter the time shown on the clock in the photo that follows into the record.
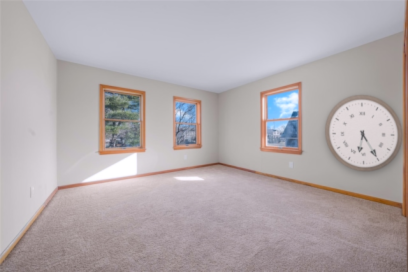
6:25
